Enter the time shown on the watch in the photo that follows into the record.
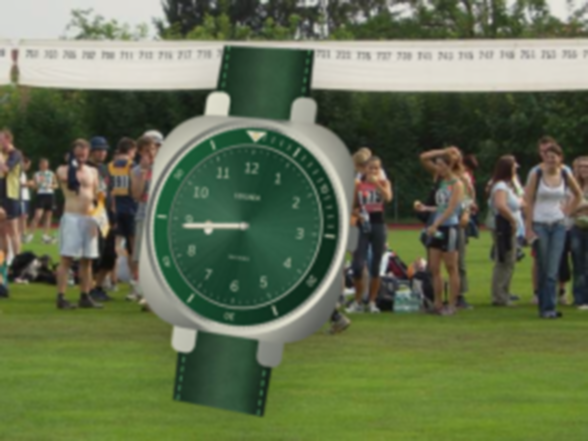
8:44
